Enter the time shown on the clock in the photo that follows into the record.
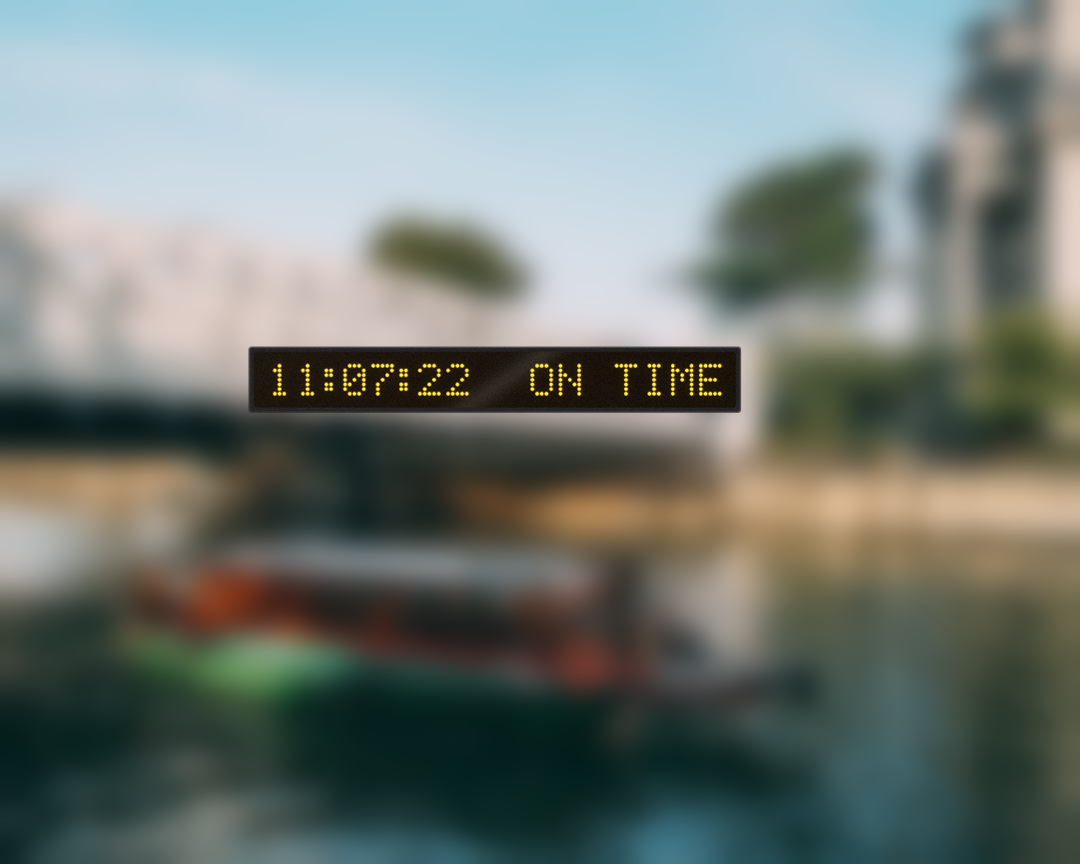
11:07:22
